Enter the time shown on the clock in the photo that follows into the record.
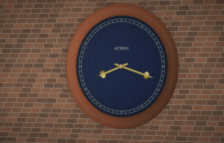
8:18
